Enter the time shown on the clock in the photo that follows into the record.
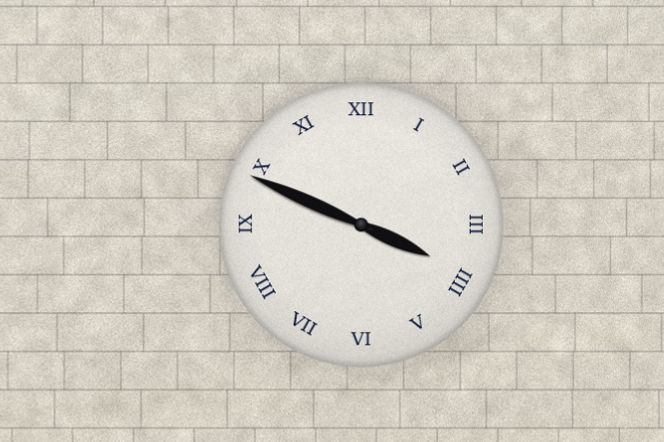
3:49
